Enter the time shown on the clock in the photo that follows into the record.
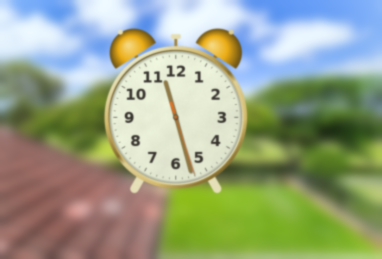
11:27:27
